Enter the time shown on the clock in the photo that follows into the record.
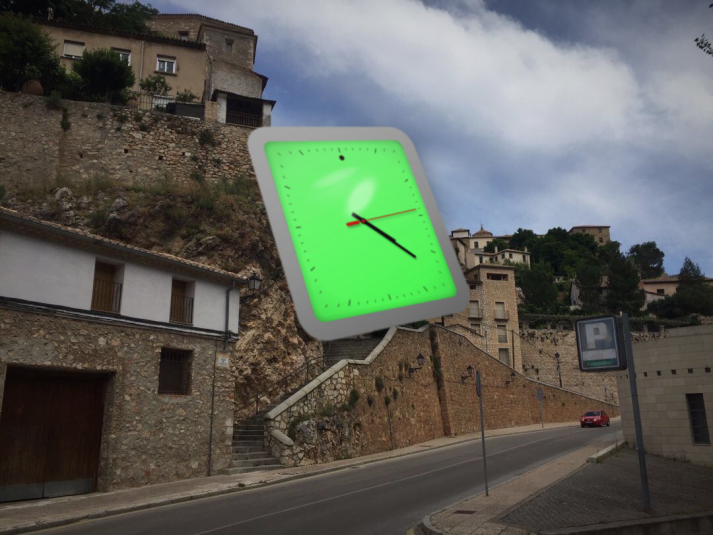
4:22:14
